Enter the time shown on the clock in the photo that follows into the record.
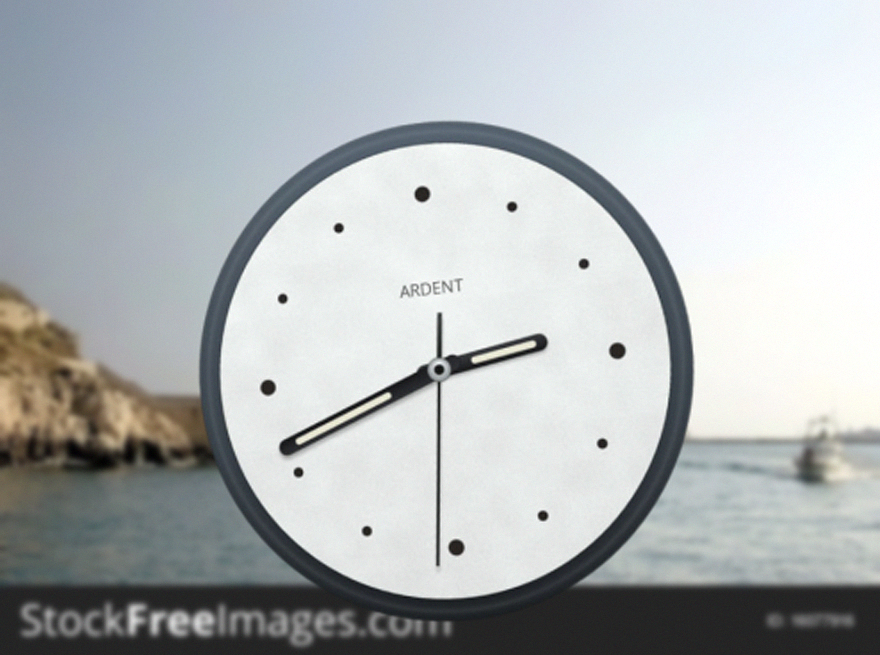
2:41:31
